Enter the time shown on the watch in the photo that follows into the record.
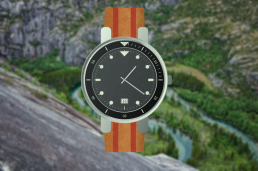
1:21
